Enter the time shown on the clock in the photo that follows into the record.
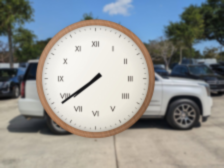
7:39
